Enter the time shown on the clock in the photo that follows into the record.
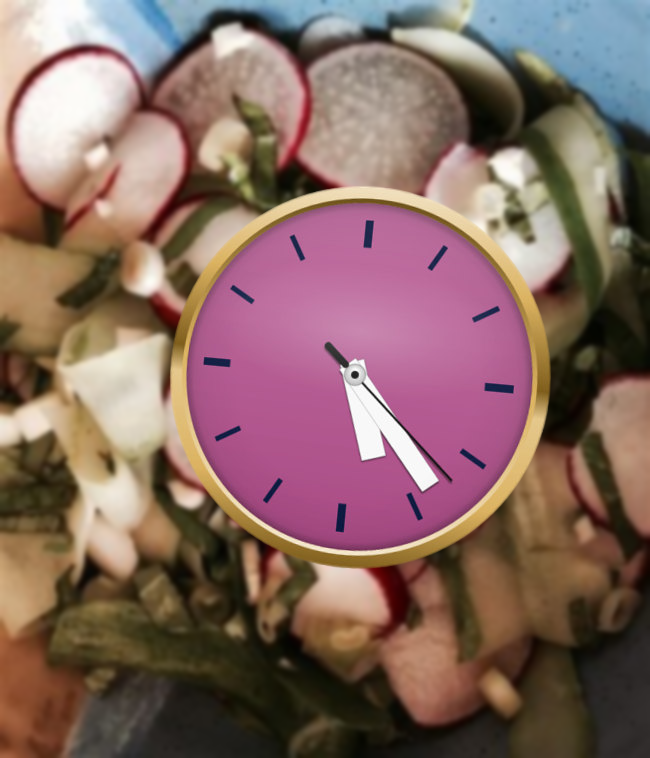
5:23:22
